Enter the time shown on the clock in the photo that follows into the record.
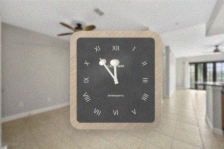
11:54
